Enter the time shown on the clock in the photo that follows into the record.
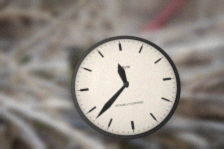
11:38
